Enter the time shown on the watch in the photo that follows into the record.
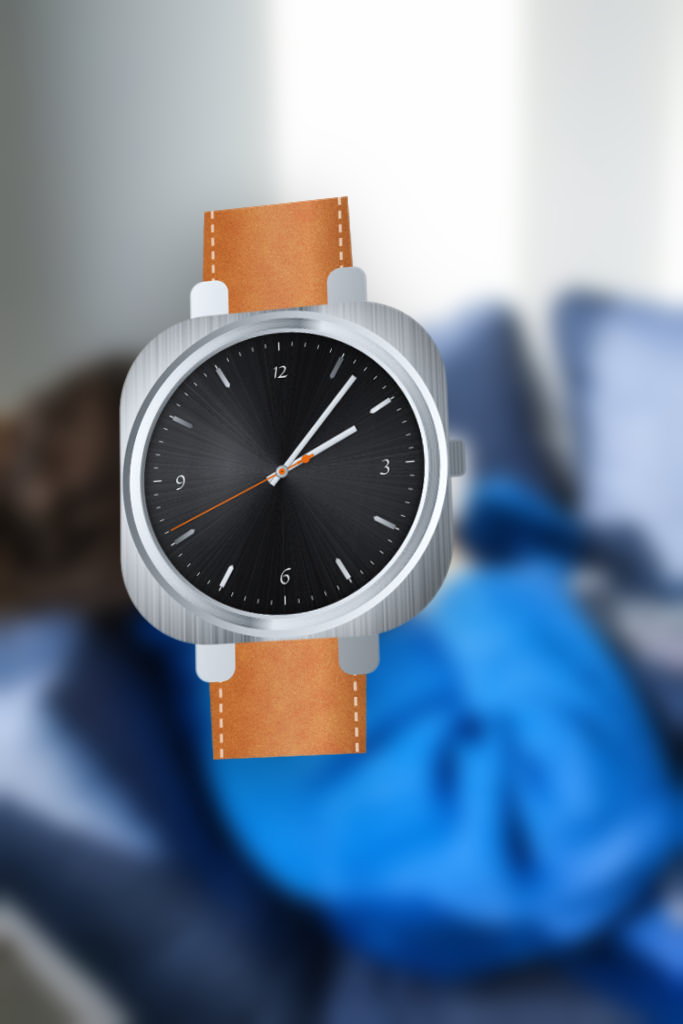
2:06:41
